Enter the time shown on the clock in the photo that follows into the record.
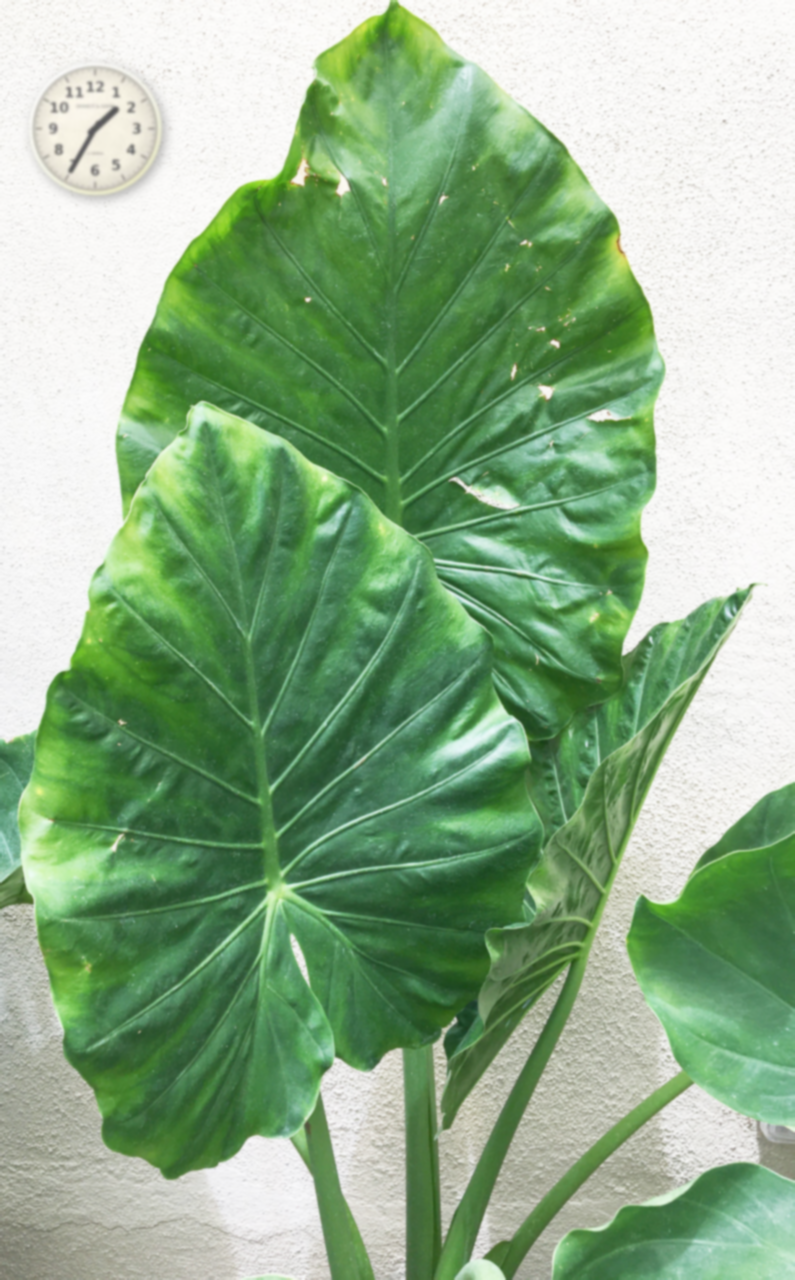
1:35
